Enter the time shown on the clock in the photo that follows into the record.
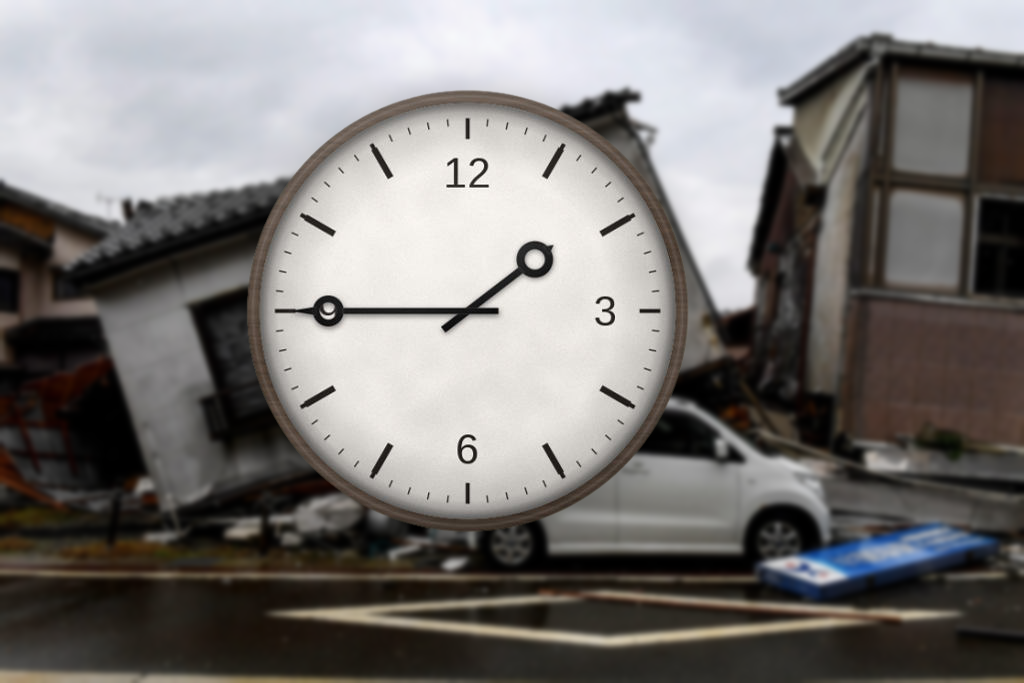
1:45
